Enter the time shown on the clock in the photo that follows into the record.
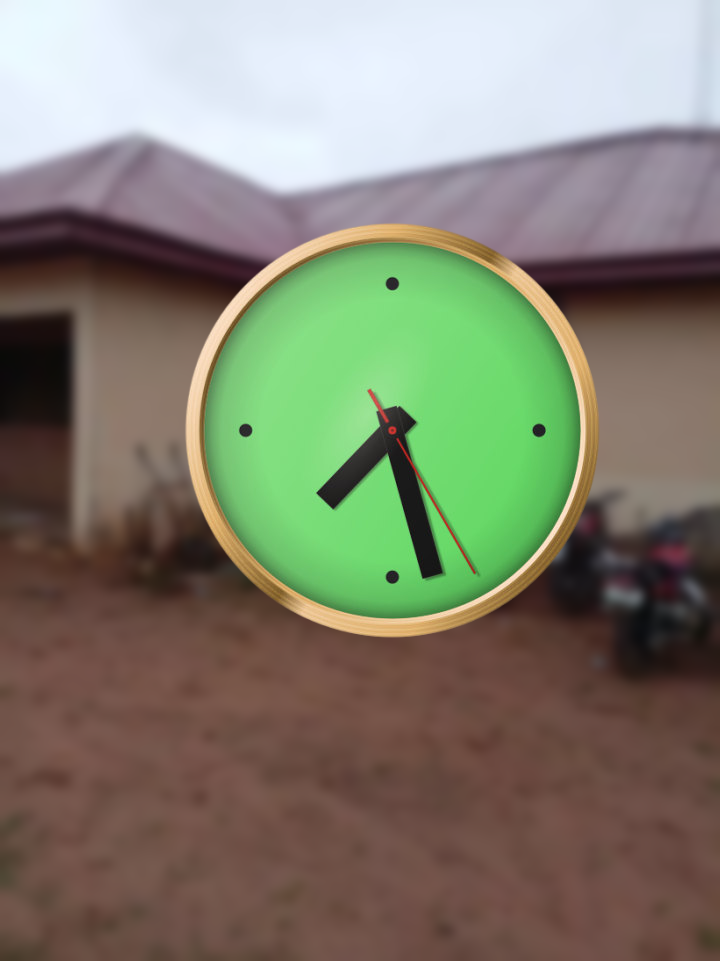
7:27:25
